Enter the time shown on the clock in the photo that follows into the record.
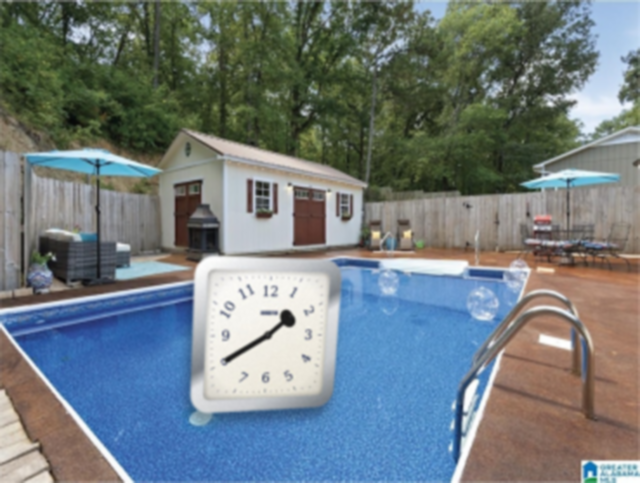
1:40
